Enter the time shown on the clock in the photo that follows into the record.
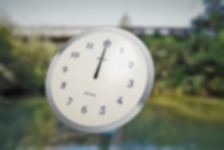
12:00
